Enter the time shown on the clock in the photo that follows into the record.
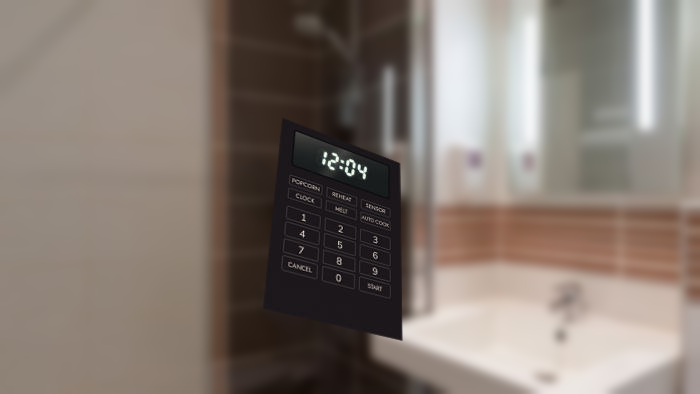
12:04
